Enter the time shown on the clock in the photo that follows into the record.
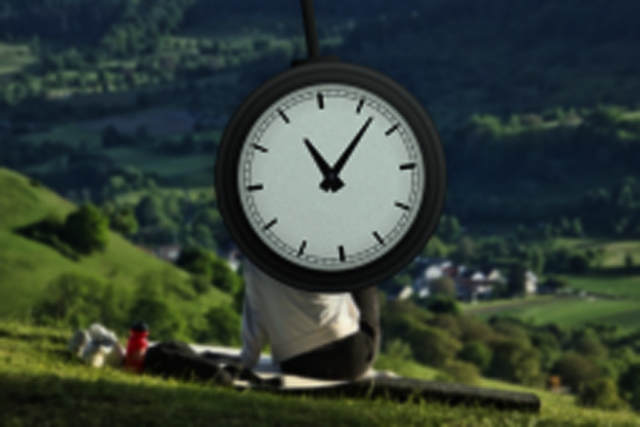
11:07
